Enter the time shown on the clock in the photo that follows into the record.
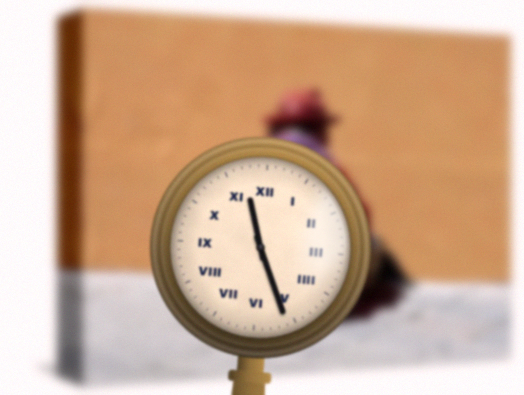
11:26
